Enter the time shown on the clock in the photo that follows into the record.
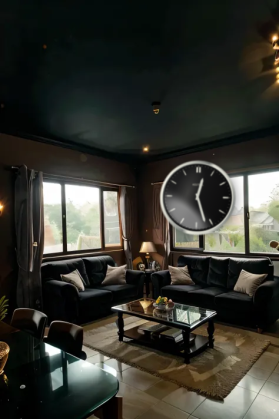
12:27
